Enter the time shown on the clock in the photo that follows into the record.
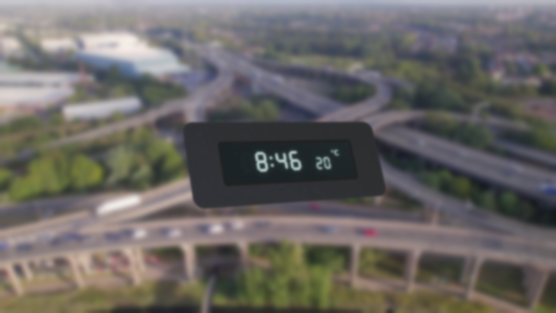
8:46
